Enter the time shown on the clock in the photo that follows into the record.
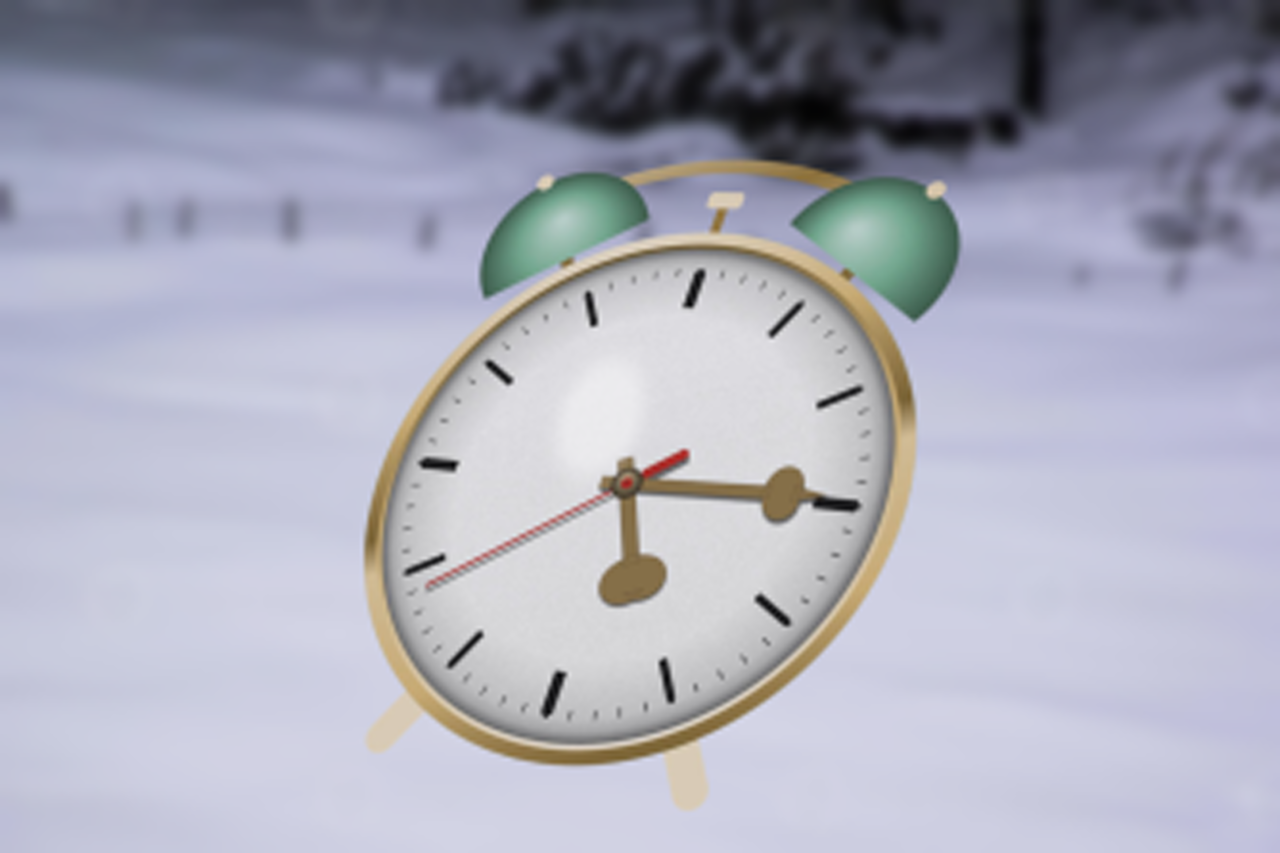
5:14:39
